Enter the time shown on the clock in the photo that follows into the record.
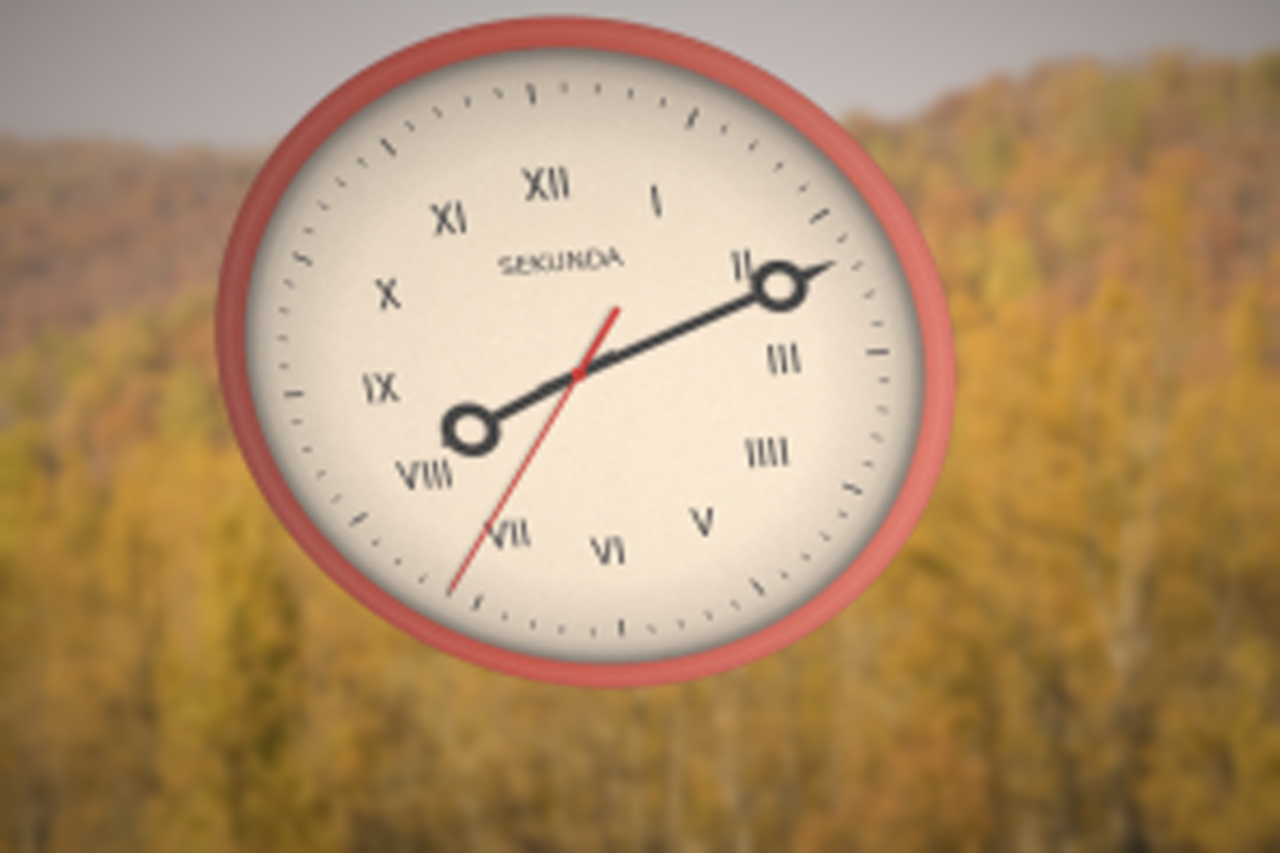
8:11:36
